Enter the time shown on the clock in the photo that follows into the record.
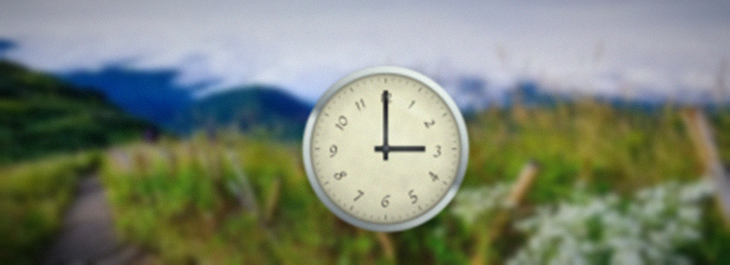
3:00
